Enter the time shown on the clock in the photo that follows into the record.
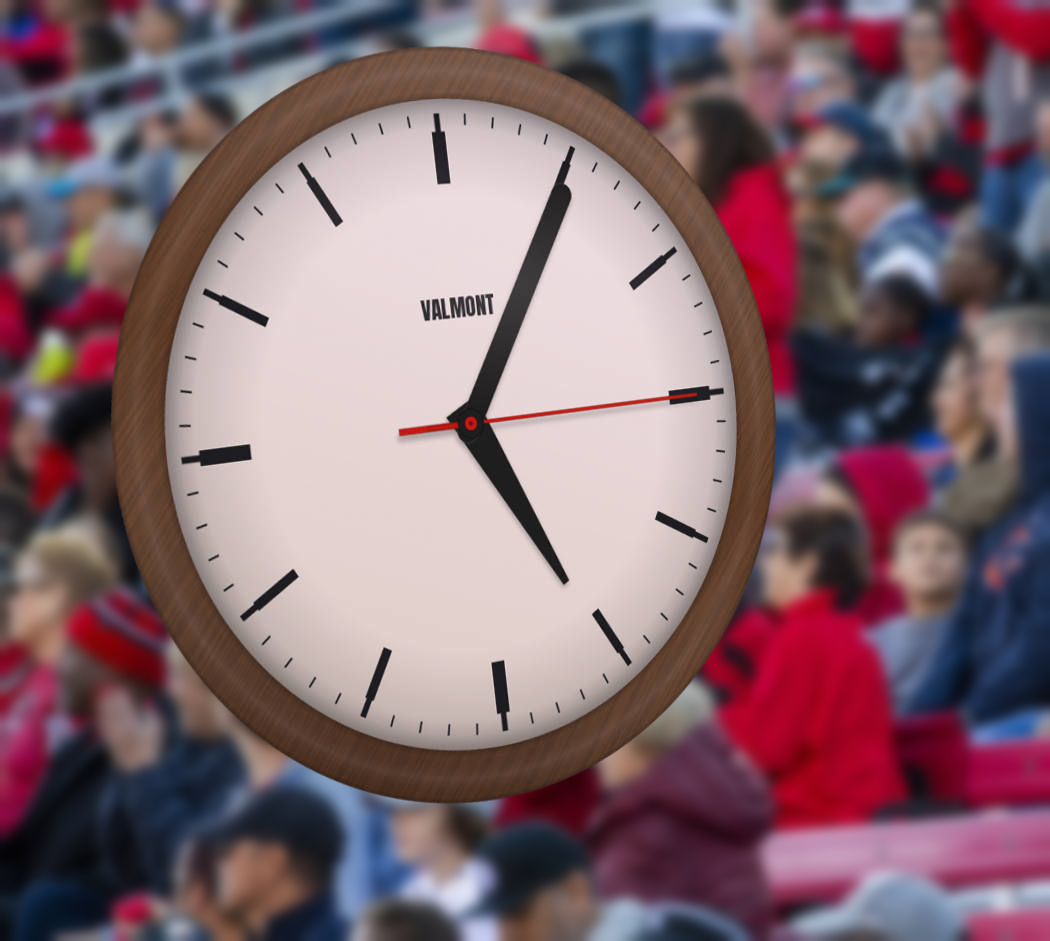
5:05:15
